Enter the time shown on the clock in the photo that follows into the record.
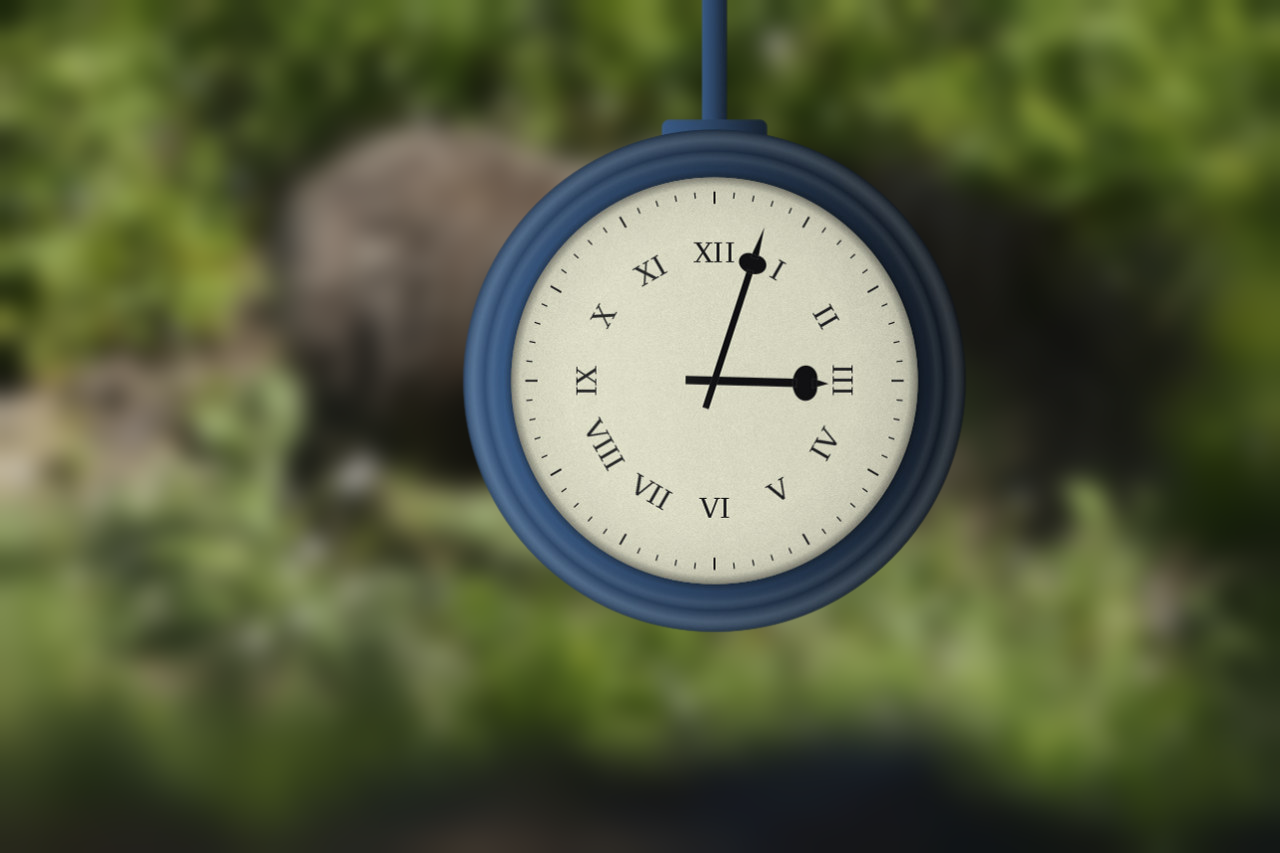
3:03
